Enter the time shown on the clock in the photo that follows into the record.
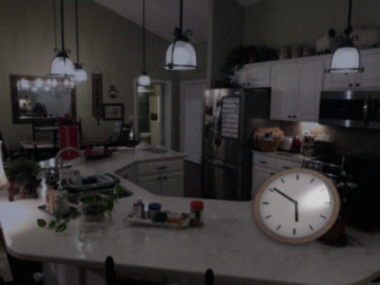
5:51
